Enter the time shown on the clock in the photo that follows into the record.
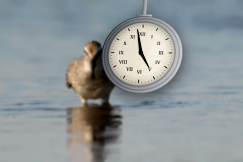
4:58
